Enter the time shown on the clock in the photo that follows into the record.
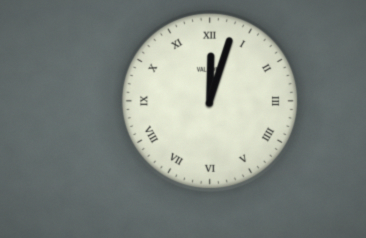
12:03
